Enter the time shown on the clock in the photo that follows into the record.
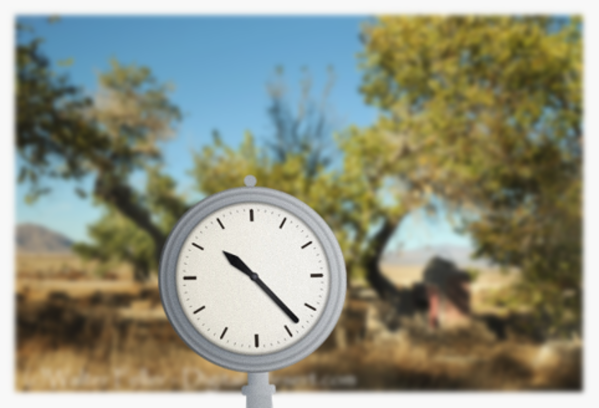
10:23
